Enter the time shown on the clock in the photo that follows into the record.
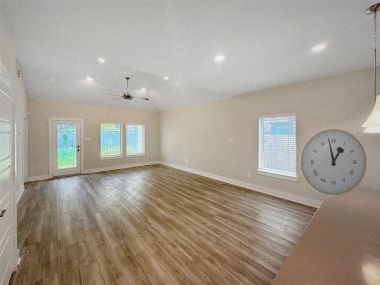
12:58
